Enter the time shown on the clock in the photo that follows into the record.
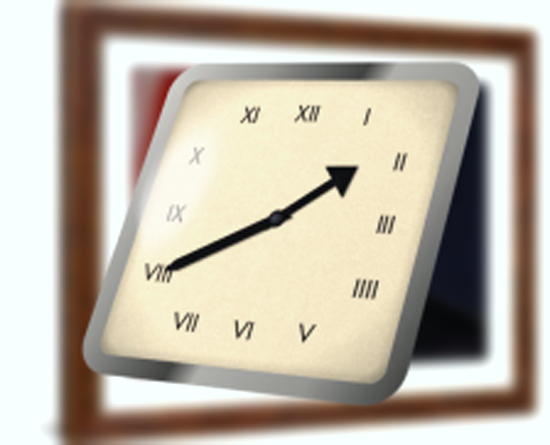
1:40
